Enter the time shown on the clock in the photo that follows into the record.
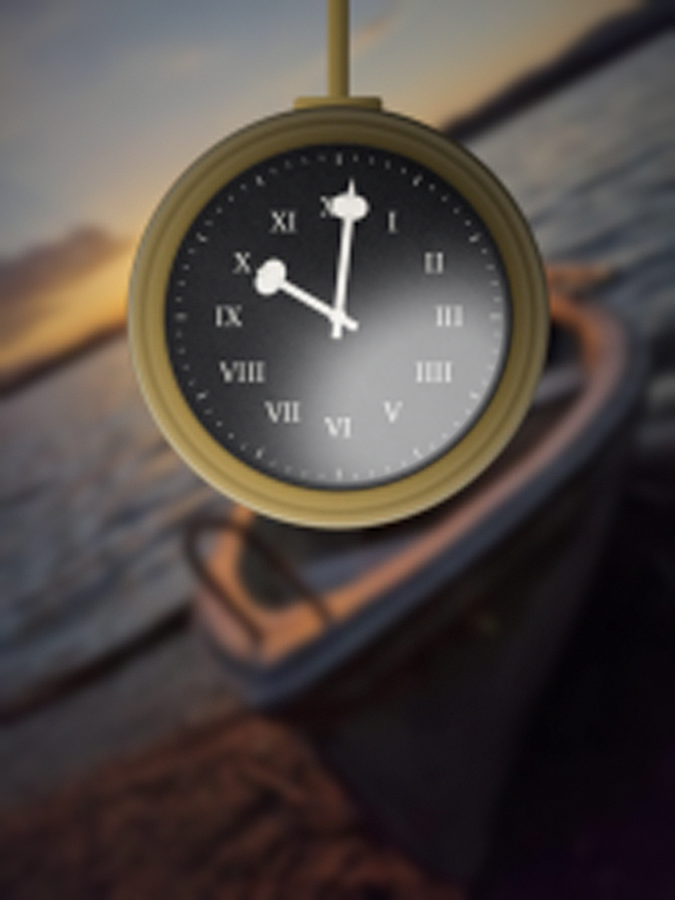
10:01
